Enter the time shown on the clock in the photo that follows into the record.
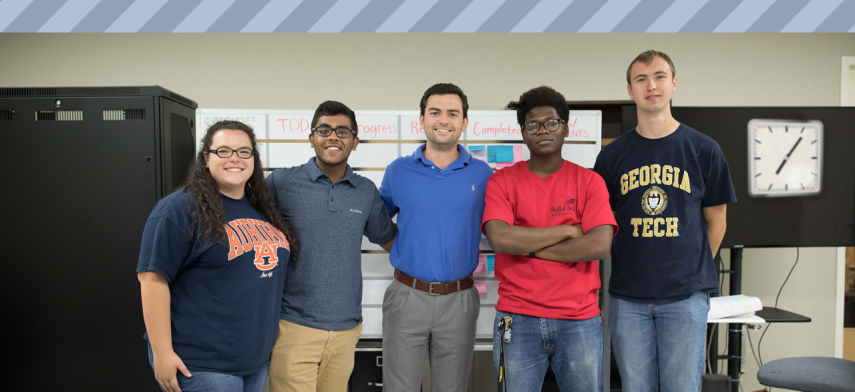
7:06
